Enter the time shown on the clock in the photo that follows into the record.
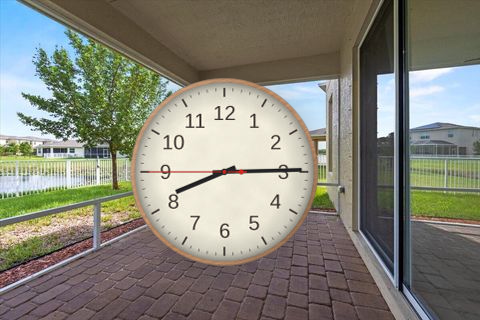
8:14:45
